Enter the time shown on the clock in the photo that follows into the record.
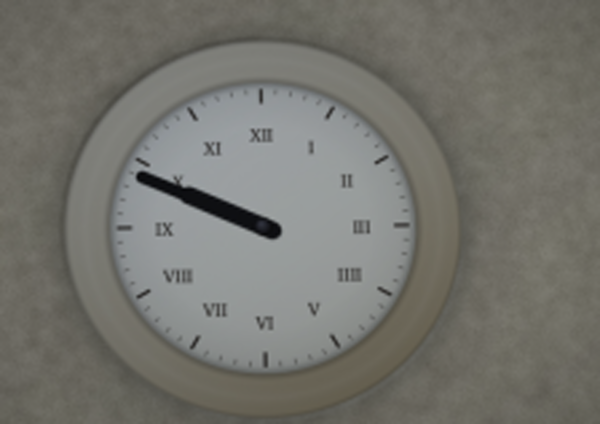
9:49
